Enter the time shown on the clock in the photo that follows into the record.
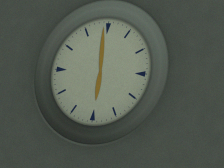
5:59
